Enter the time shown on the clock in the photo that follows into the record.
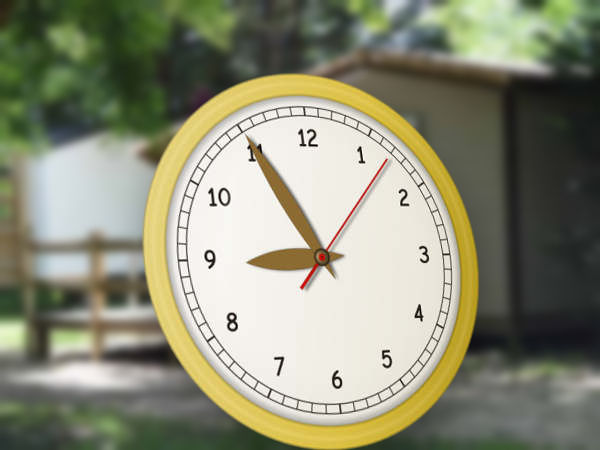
8:55:07
